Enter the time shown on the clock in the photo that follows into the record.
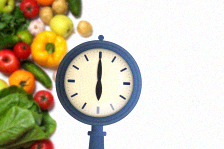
6:00
